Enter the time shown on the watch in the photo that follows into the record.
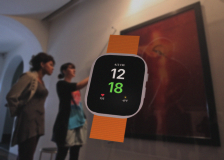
12:18
